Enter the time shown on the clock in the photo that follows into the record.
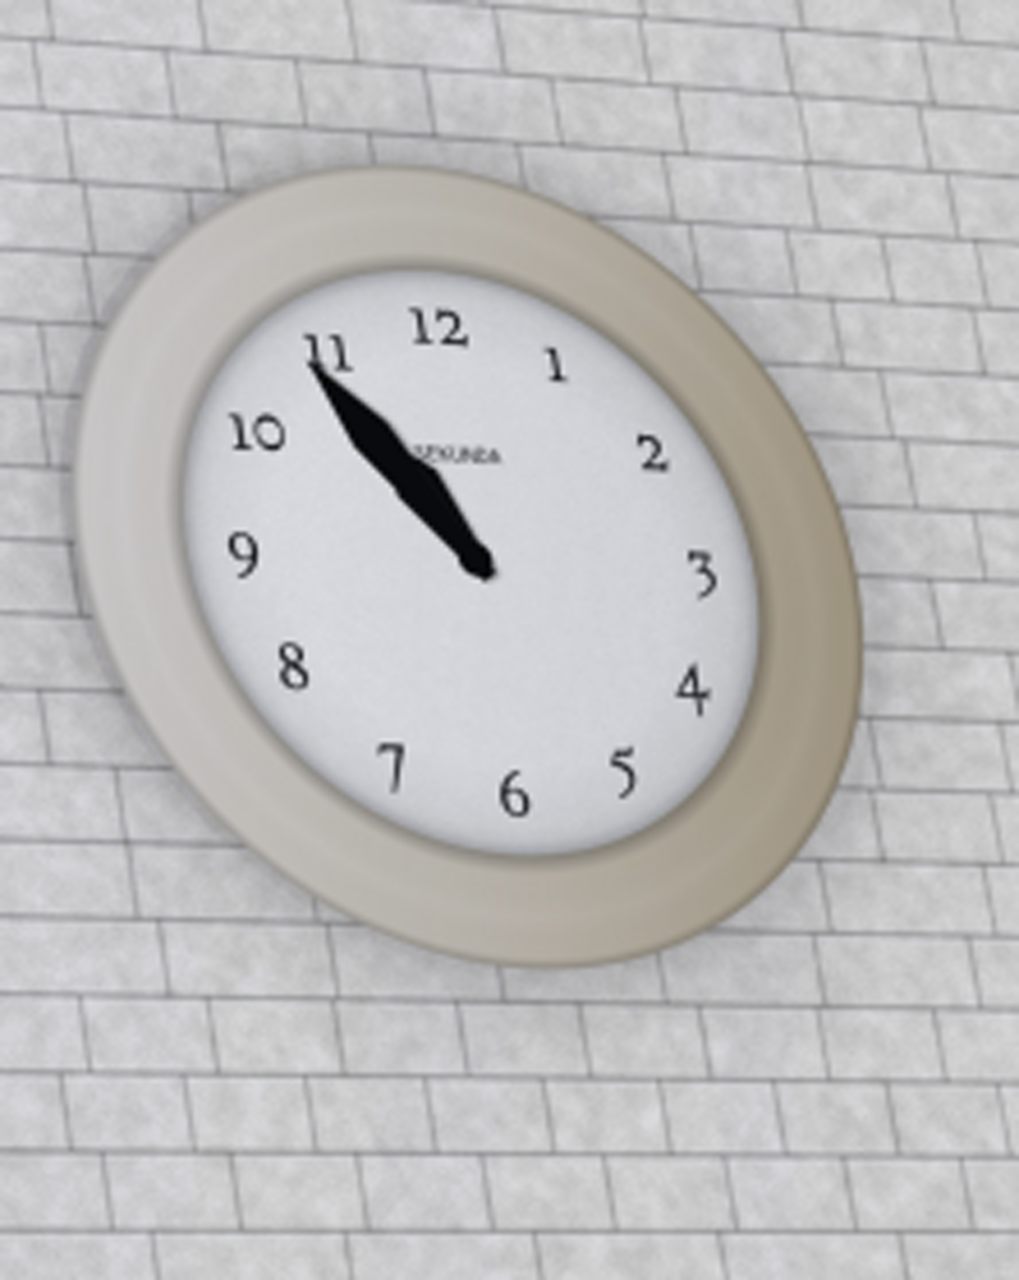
10:54
